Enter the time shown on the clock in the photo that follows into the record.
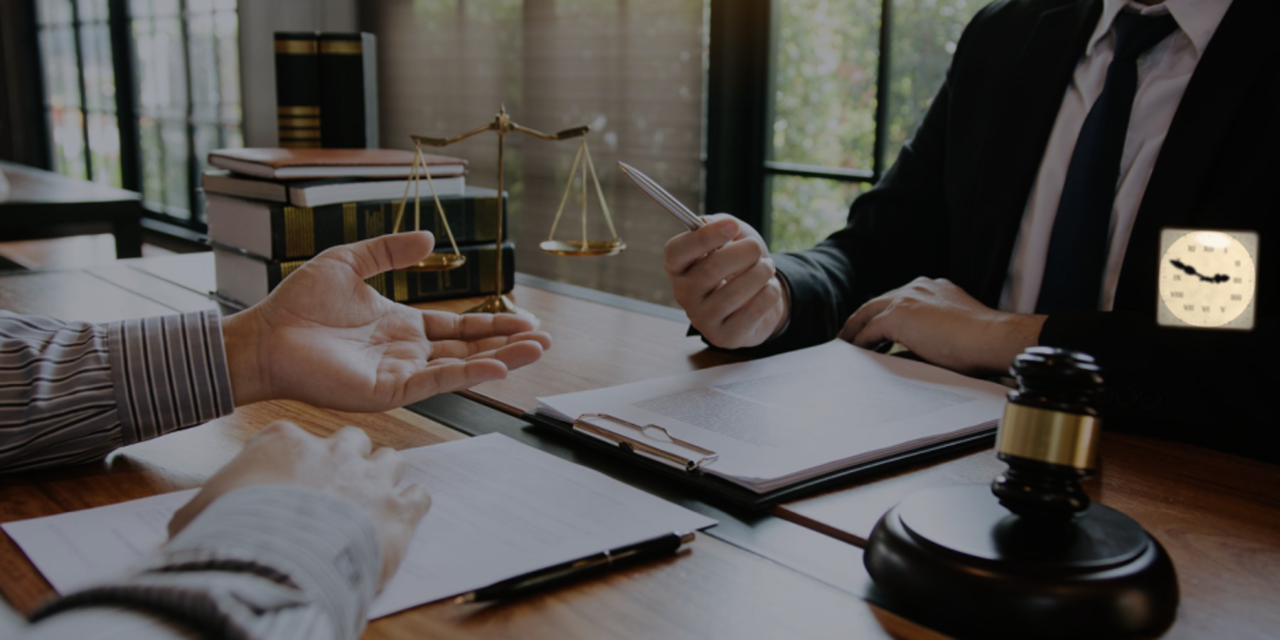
2:49
